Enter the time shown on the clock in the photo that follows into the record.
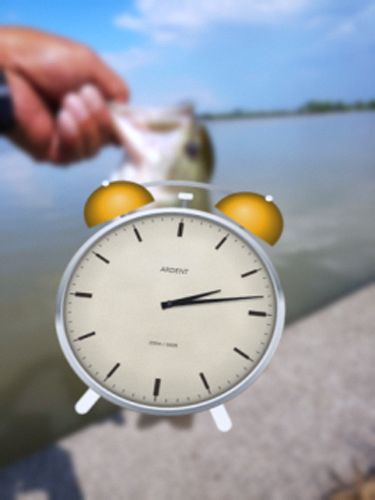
2:13
